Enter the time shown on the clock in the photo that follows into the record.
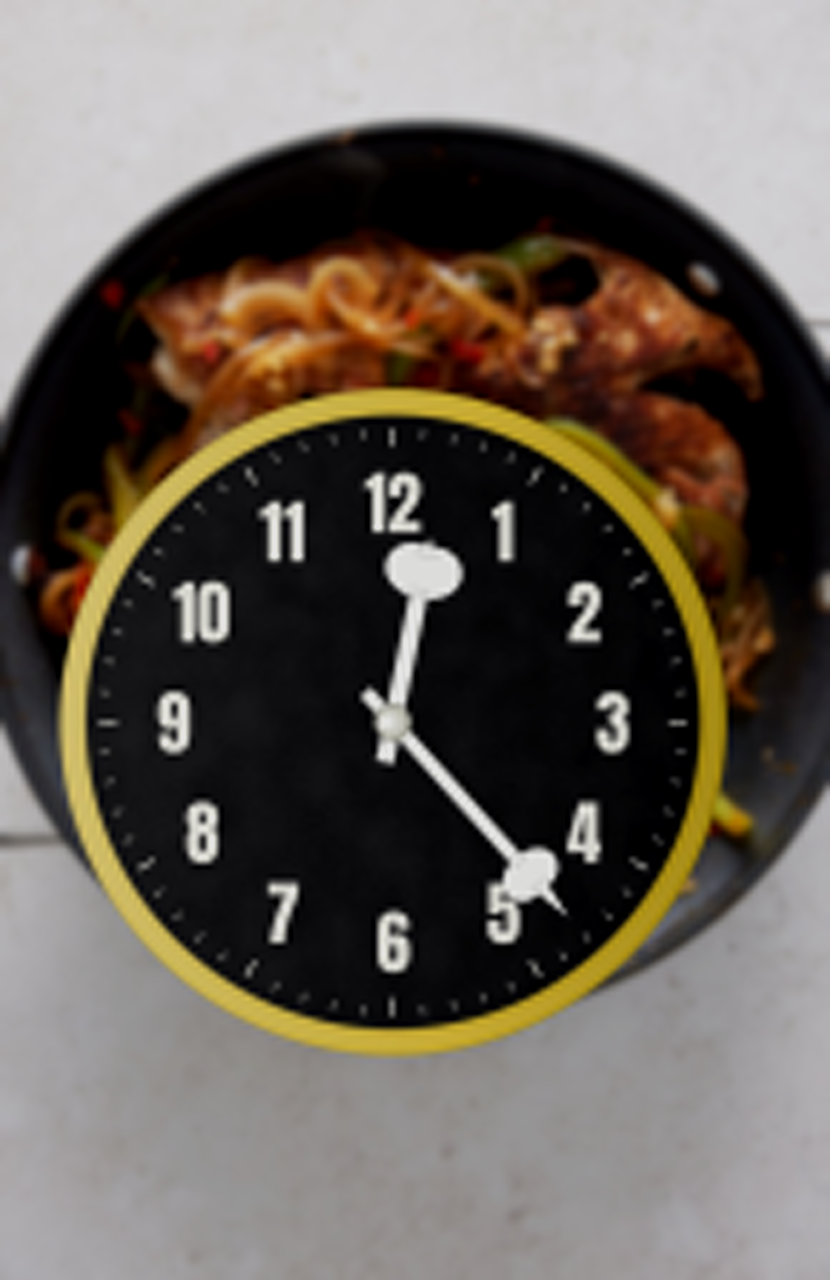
12:23
